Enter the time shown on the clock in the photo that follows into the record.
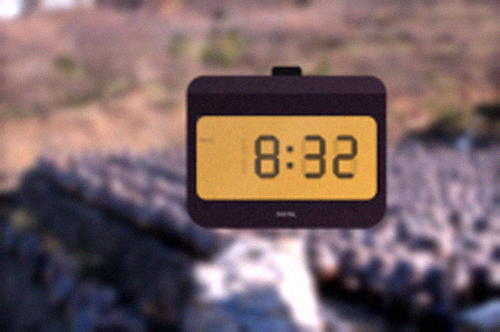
8:32
